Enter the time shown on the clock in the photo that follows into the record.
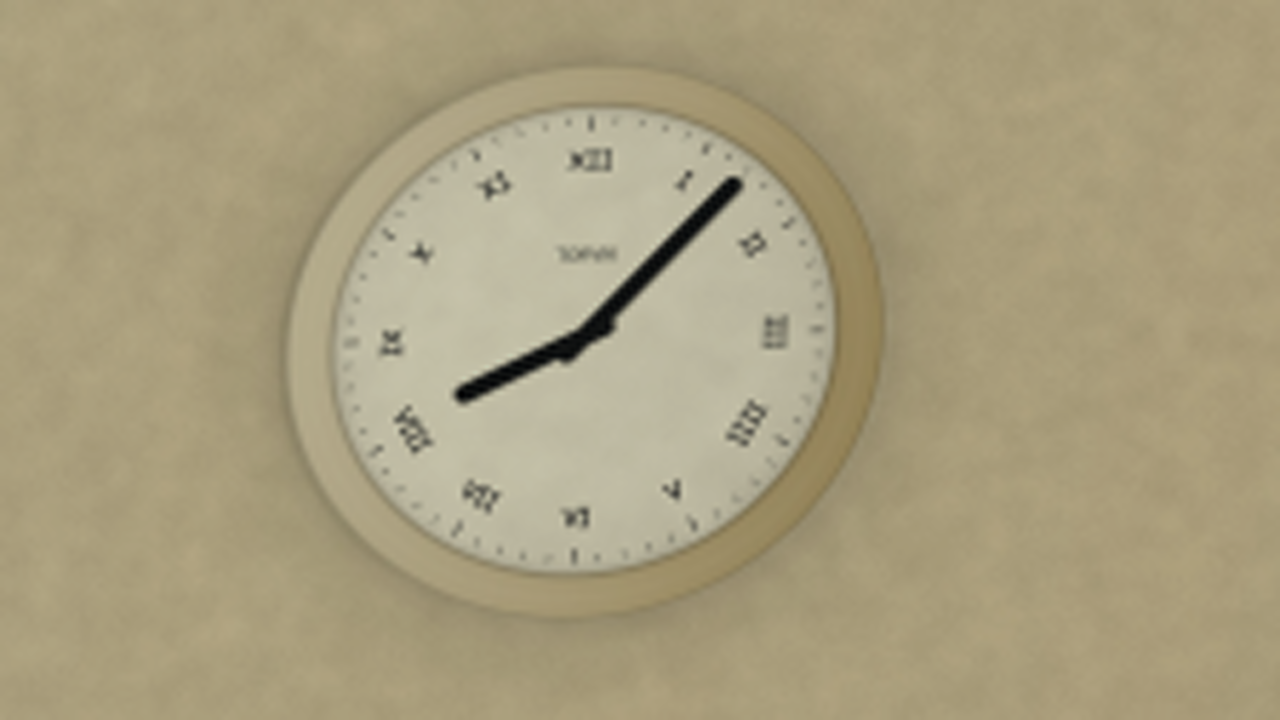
8:07
